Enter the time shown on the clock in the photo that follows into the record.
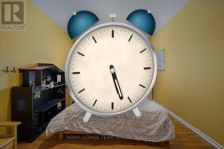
5:27
